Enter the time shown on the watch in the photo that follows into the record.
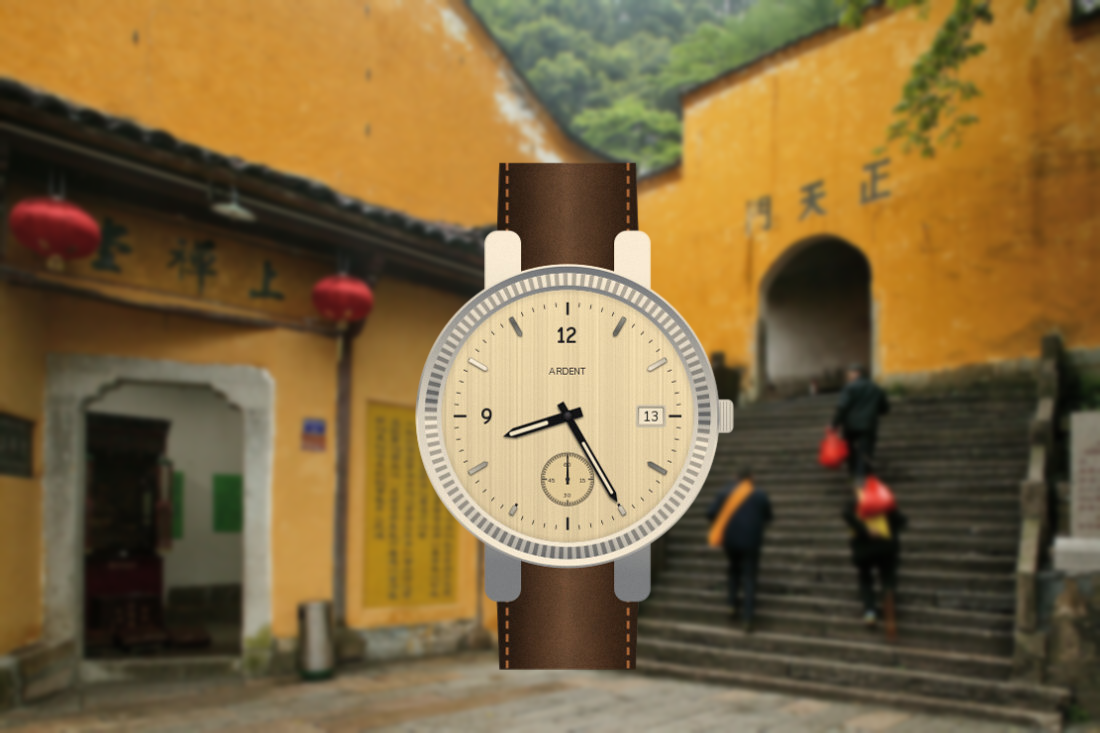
8:25
